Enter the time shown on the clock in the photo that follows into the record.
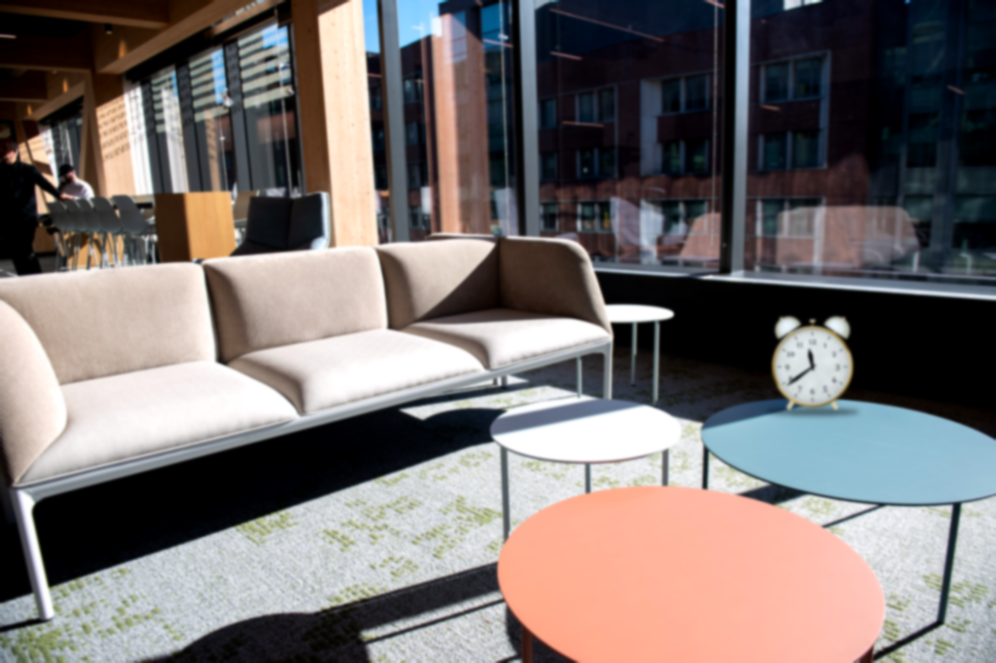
11:39
